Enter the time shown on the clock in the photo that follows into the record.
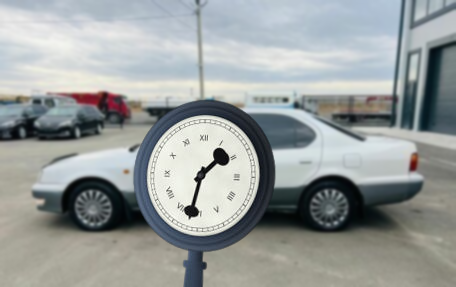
1:32
